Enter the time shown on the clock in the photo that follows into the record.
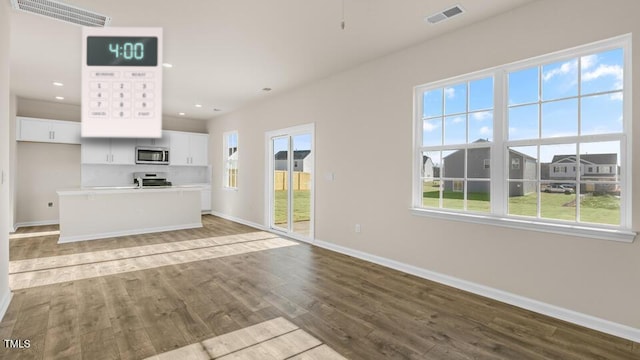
4:00
